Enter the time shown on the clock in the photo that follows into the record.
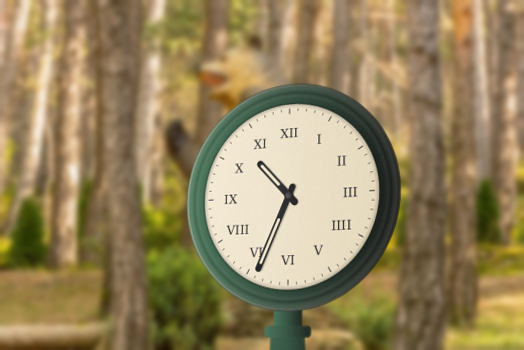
10:34
